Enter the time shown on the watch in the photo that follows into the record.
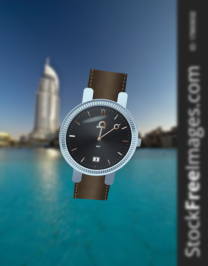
12:08
